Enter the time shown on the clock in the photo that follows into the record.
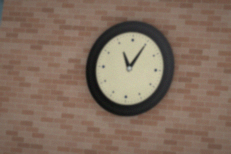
11:05
